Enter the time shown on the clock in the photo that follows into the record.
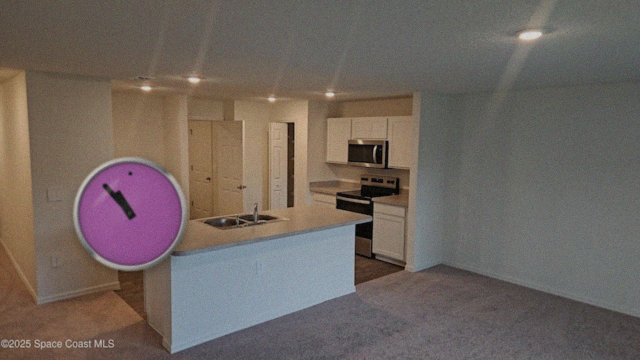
10:53
